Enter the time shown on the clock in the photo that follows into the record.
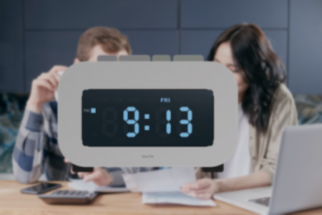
9:13
